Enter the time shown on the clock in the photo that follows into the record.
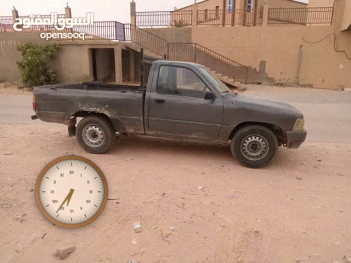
6:36
